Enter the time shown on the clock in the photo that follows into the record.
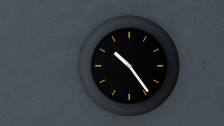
10:24
